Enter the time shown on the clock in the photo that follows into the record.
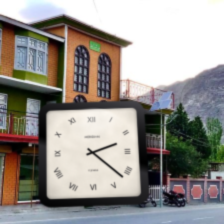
2:22
